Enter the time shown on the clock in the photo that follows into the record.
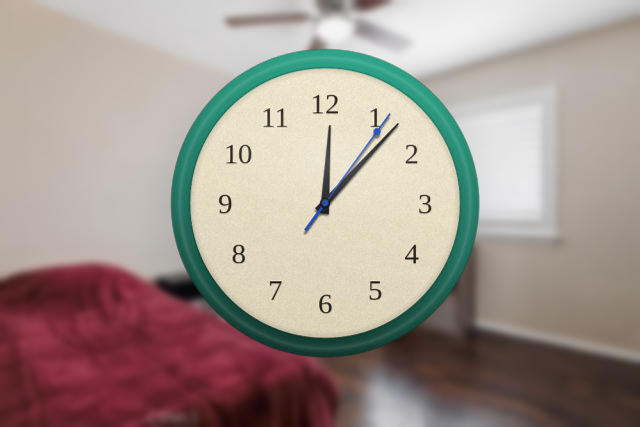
12:07:06
